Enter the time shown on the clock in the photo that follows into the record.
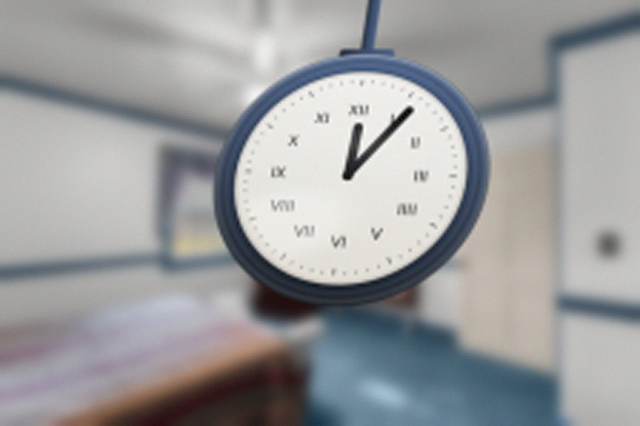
12:06
